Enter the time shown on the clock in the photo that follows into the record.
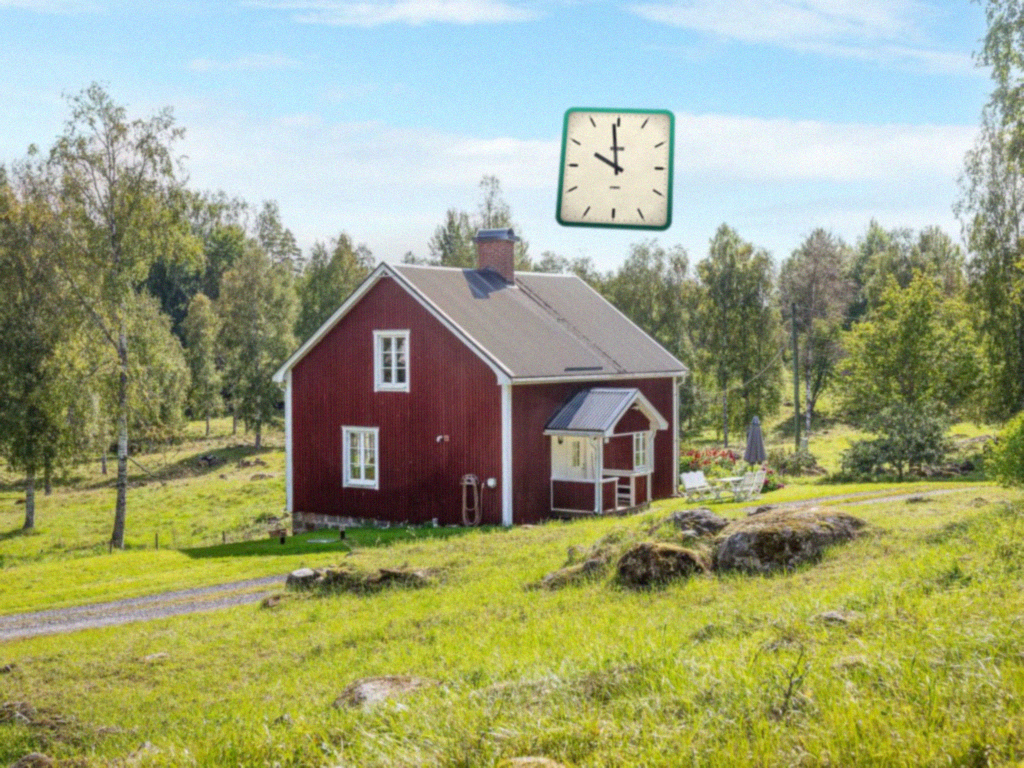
9:59
